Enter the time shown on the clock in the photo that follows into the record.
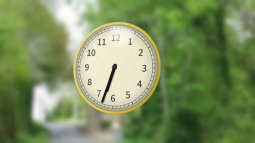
6:33
